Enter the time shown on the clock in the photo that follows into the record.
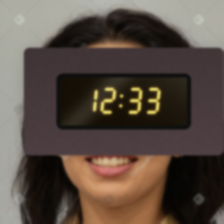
12:33
